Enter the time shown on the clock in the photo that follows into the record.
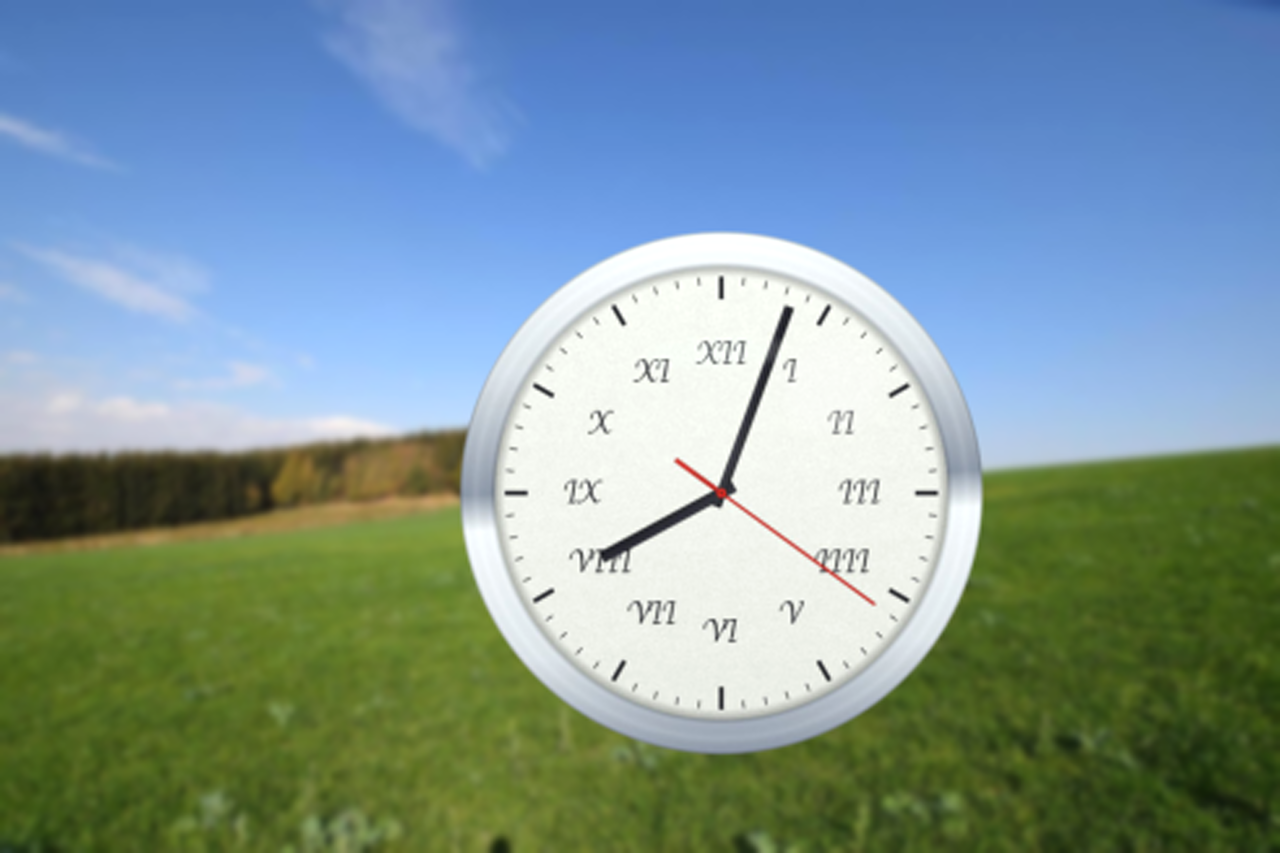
8:03:21
